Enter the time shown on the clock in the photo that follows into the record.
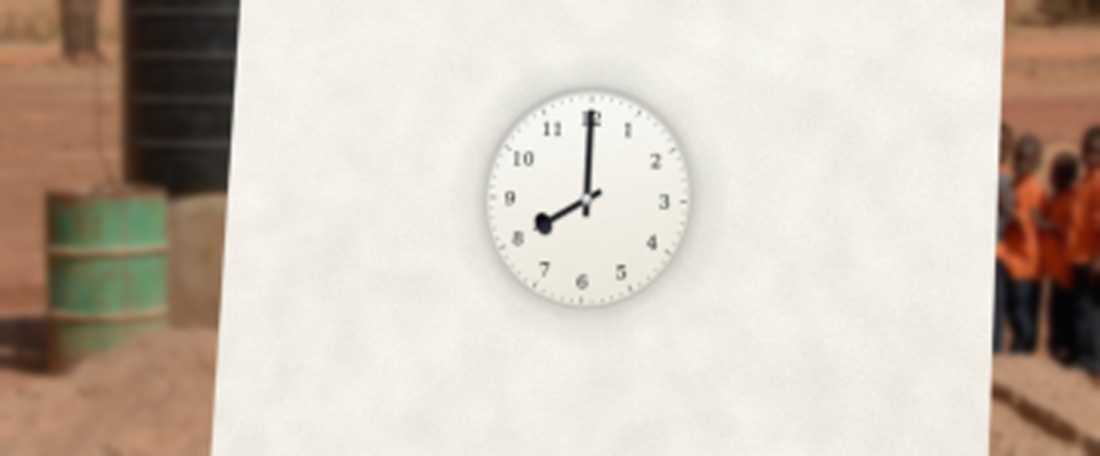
8:00
